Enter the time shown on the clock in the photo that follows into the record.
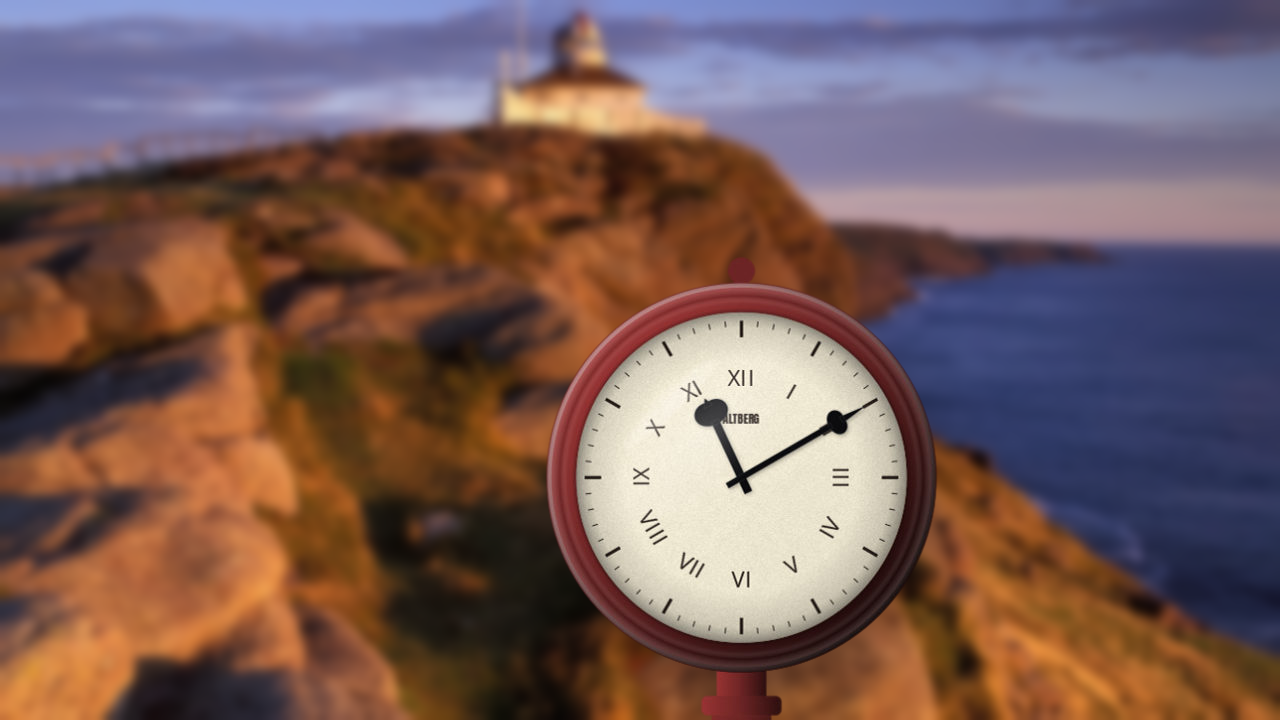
11:10
